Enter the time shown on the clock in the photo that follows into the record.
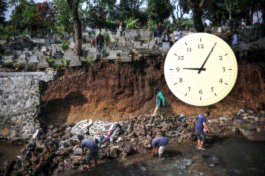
9:05
